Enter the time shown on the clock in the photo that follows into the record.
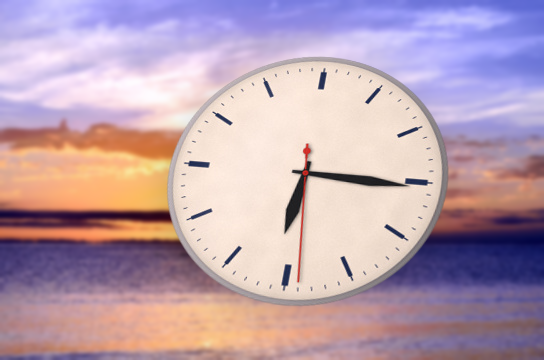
6:15:29
